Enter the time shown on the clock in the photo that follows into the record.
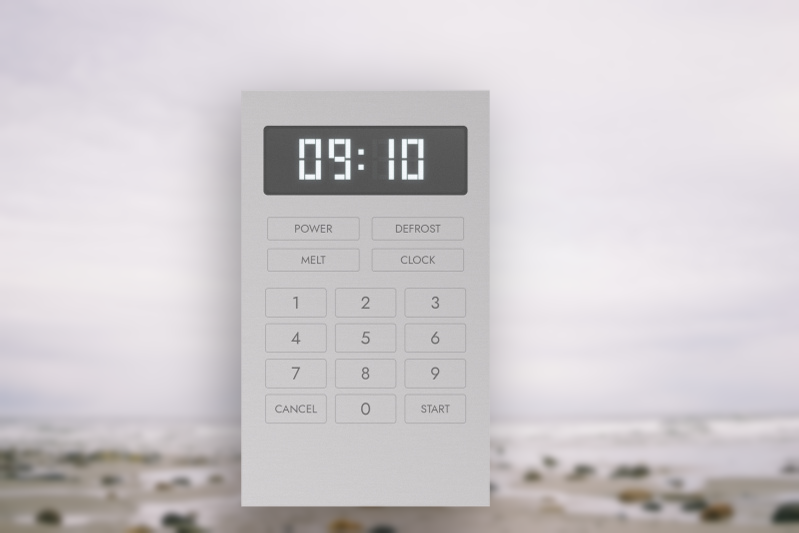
9:10
